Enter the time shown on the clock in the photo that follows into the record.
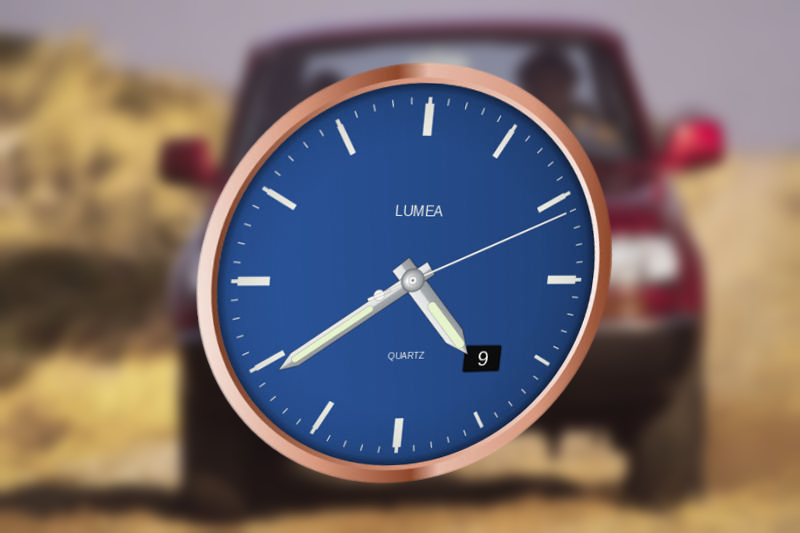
4:39:11
